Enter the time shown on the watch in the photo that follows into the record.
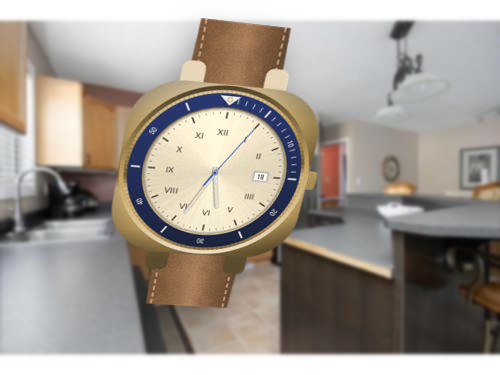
5:34:05
